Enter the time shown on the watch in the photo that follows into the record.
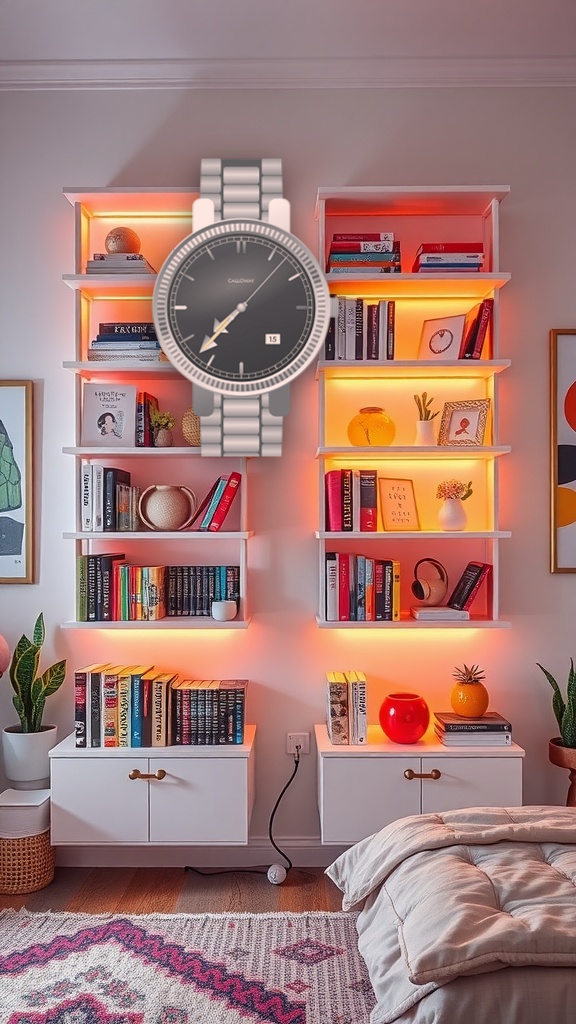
7:37:07
